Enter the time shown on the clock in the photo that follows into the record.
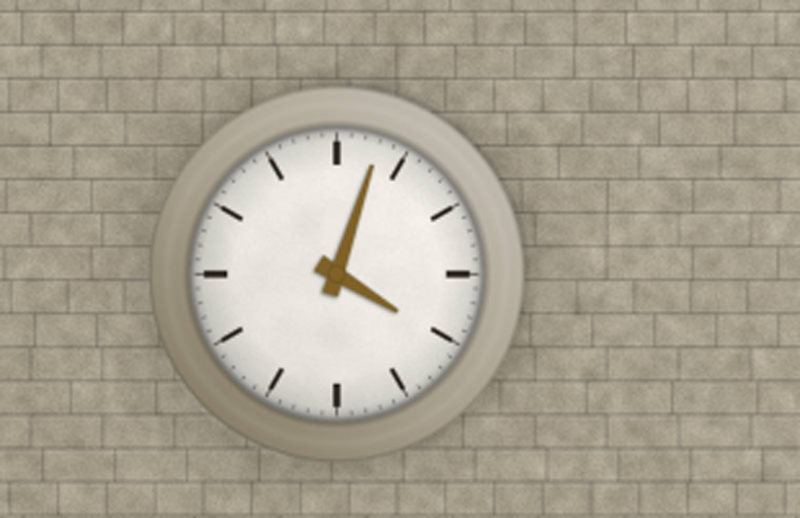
4:03
